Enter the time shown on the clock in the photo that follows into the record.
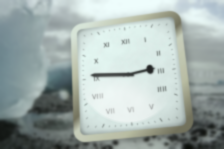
2:46
